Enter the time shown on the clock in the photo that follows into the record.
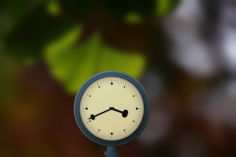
3:41
